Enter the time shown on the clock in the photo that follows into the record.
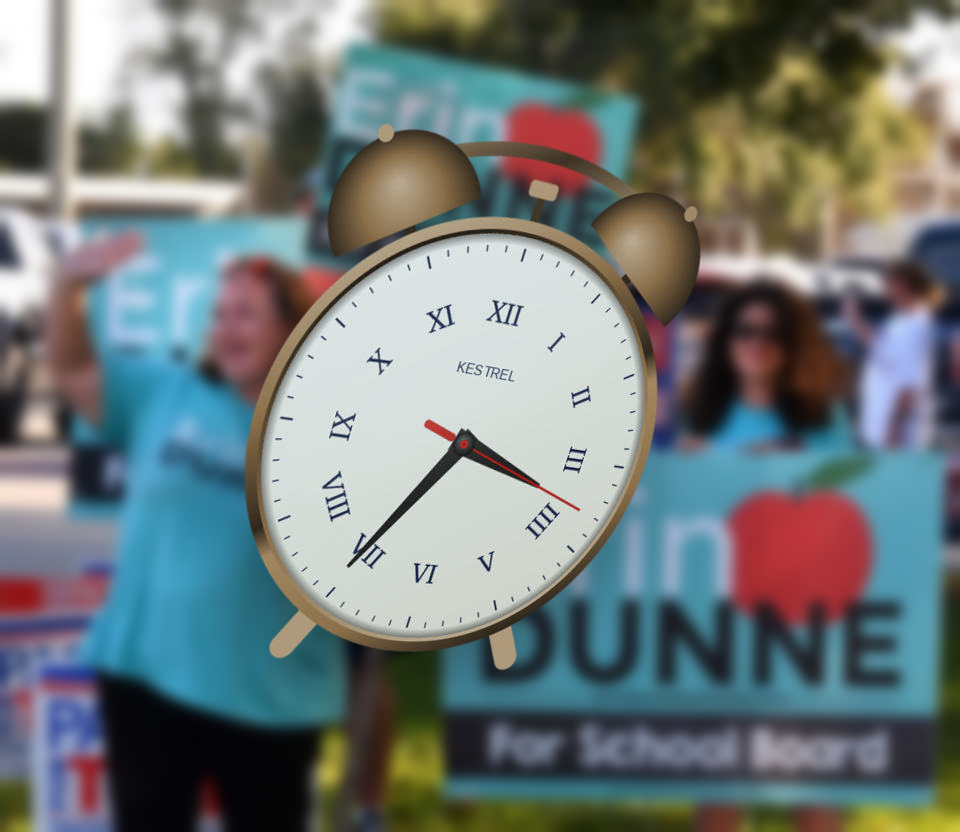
3:35:18
